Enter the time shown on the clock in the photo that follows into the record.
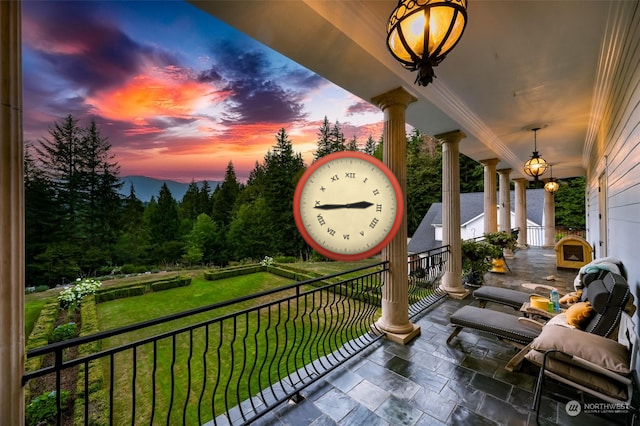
2:44
